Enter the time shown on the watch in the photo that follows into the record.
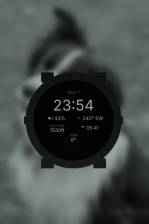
23:54
